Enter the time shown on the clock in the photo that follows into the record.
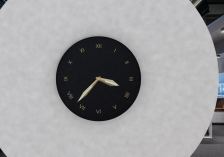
3:37
